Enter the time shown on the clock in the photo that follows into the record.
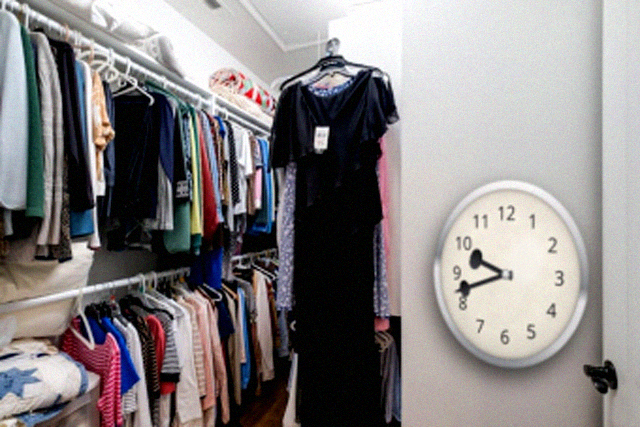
9:42
